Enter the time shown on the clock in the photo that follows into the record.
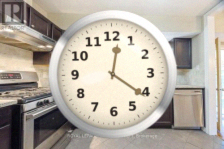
12:21
